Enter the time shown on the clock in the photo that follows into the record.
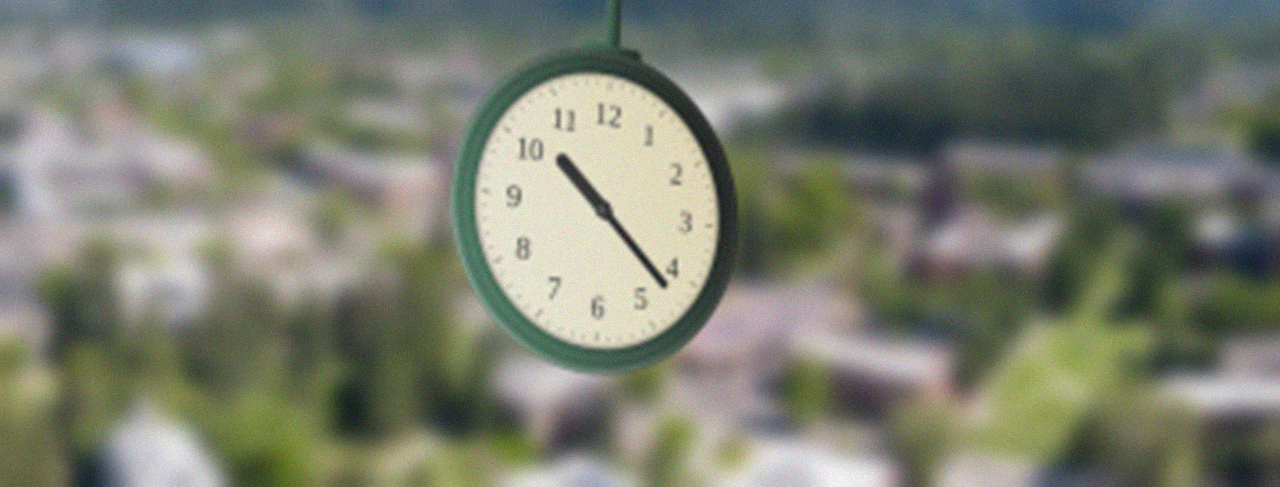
10:22
